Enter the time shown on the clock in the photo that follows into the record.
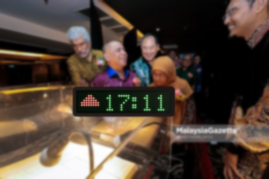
17:11
